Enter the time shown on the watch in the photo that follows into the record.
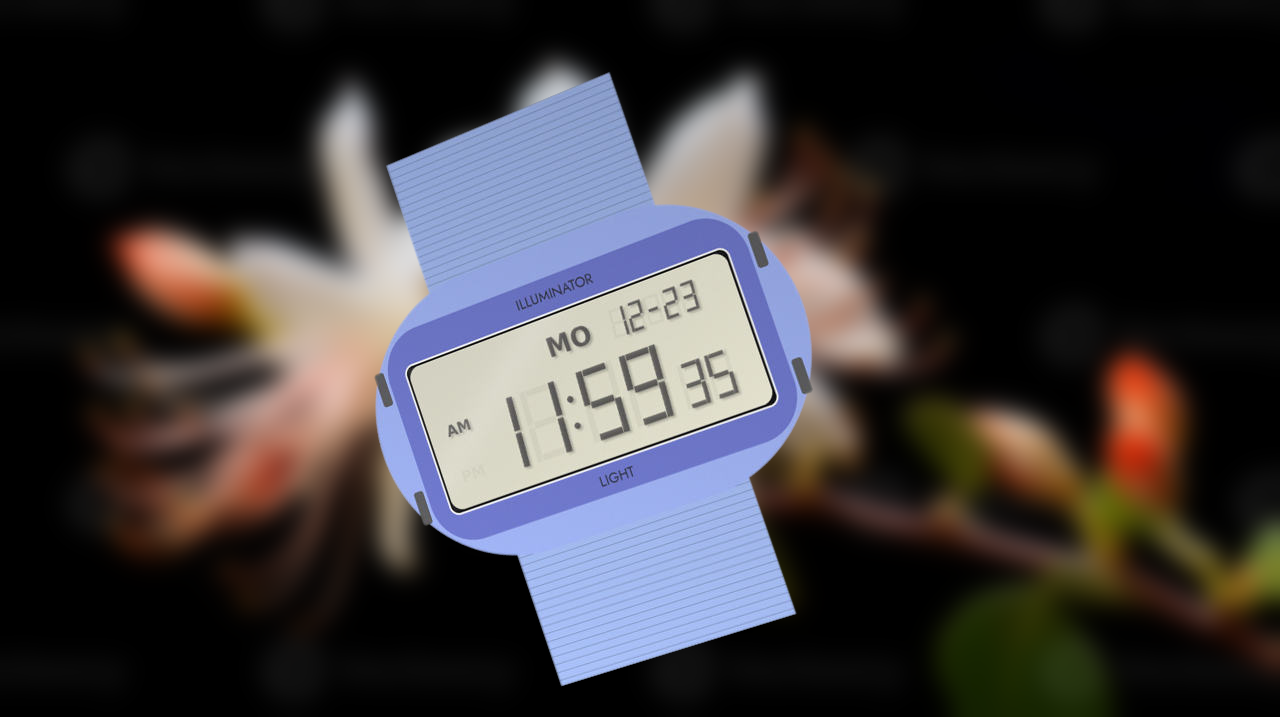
11:59:35
